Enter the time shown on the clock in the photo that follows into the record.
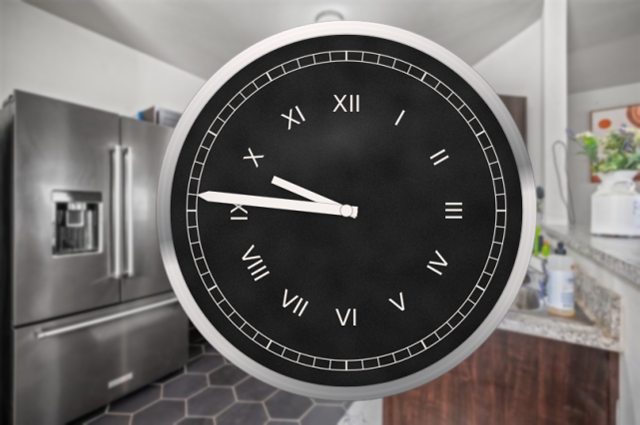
9:46
